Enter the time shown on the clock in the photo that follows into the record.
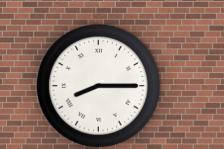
8:15
